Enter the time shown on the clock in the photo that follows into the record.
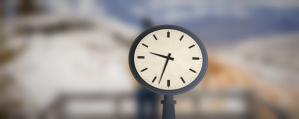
9:33
